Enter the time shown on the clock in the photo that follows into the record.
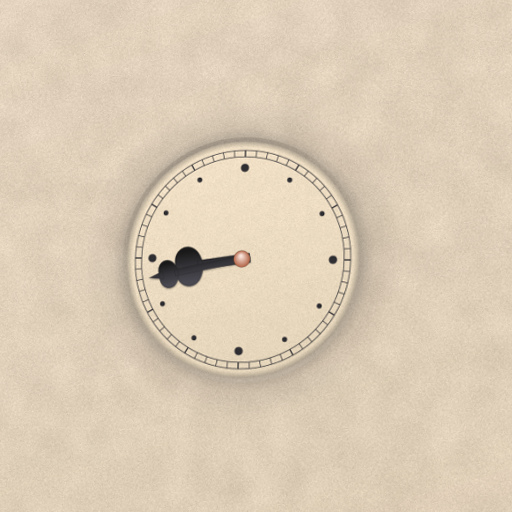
8:43
